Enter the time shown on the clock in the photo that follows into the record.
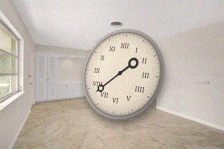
1:38
